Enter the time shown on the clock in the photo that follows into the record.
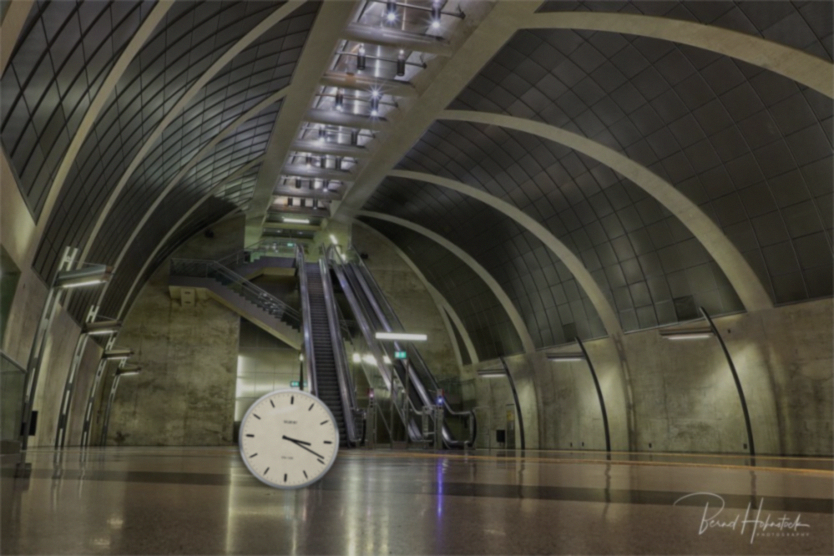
3:19
